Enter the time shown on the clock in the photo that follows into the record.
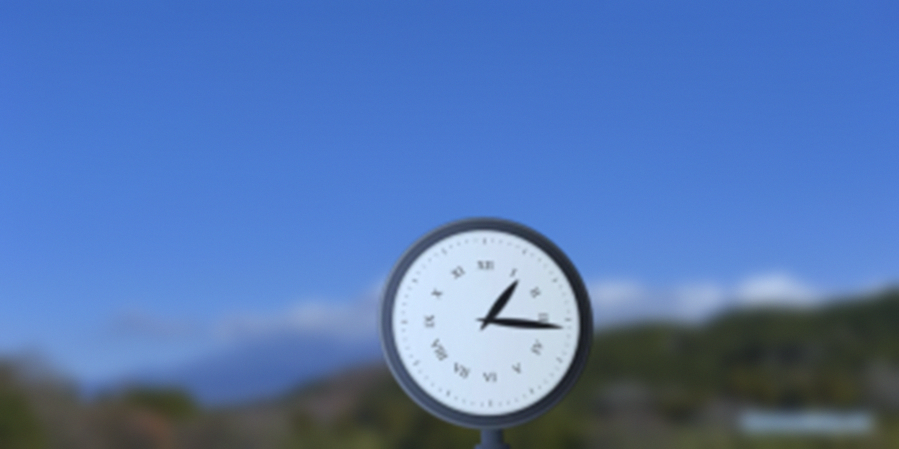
1:16
